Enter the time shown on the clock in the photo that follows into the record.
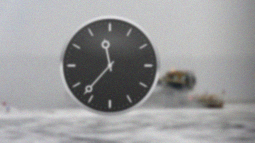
11:37
